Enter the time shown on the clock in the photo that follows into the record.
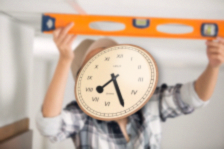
7:25
